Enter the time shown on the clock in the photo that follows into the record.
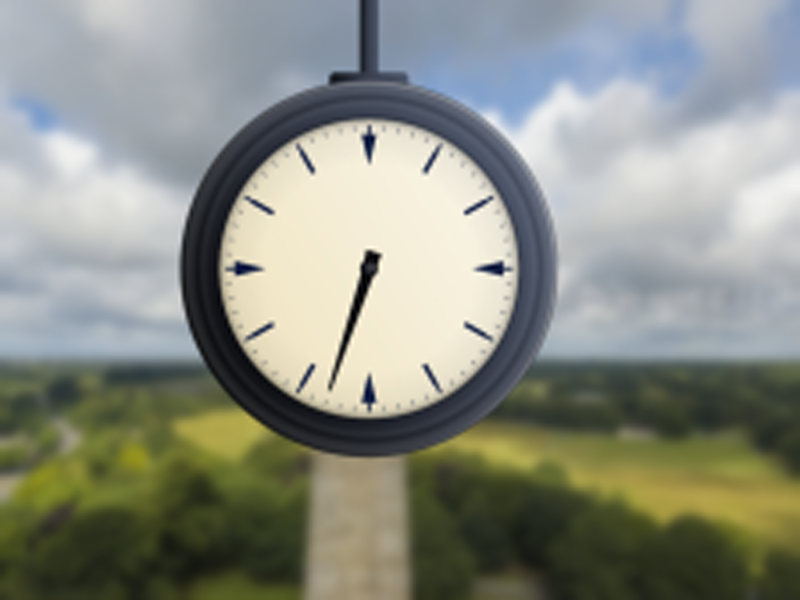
6:33
